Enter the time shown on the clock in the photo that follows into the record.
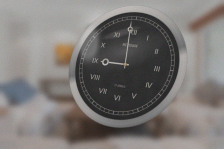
8:59
